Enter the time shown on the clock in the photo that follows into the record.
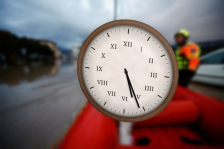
5:26
